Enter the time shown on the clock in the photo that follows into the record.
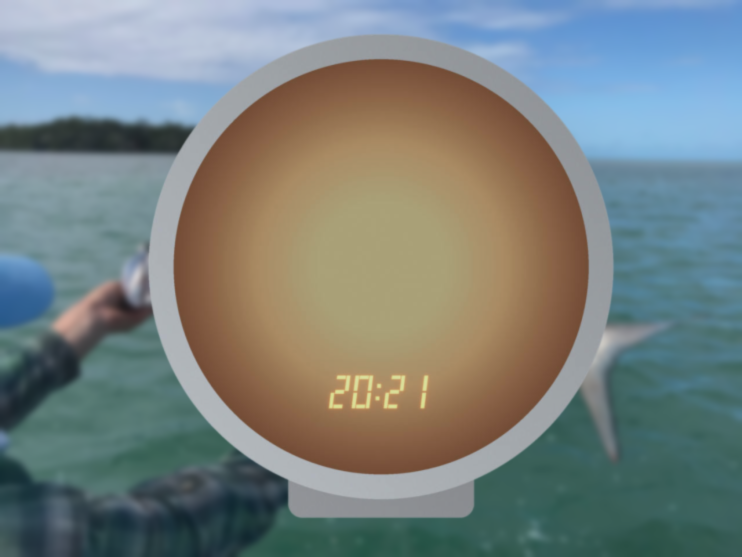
20:21
